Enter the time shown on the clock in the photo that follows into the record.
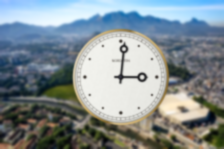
3:01
